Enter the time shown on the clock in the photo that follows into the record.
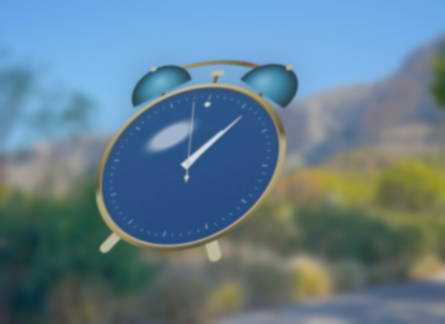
1:05:58
